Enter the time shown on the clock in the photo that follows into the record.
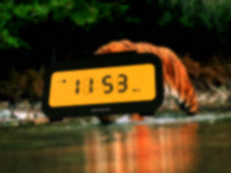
11:53
